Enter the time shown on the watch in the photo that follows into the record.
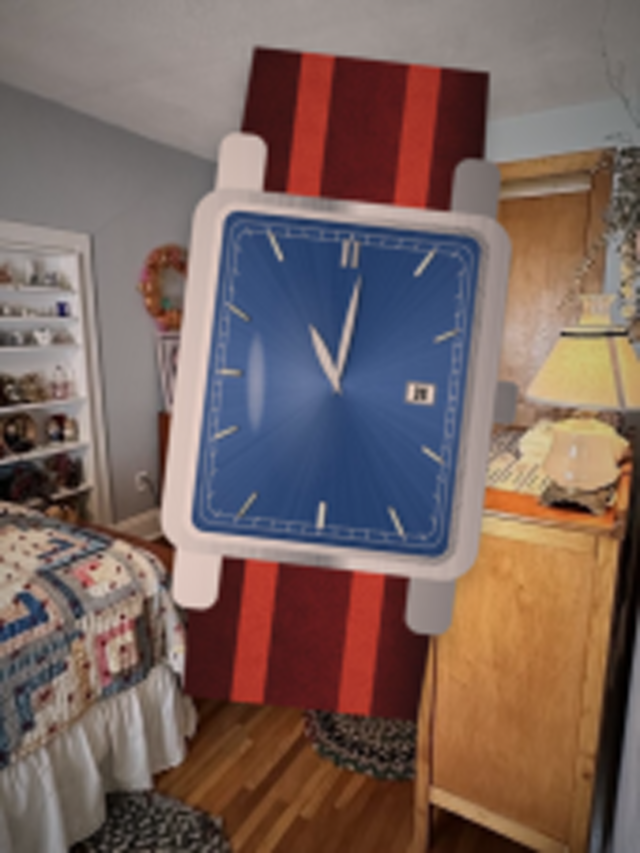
11:01
